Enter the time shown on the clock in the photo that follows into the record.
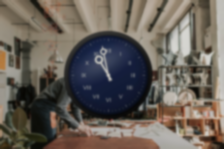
10:58
